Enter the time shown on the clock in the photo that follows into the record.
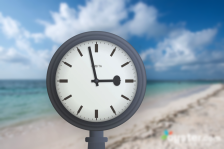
2:58
